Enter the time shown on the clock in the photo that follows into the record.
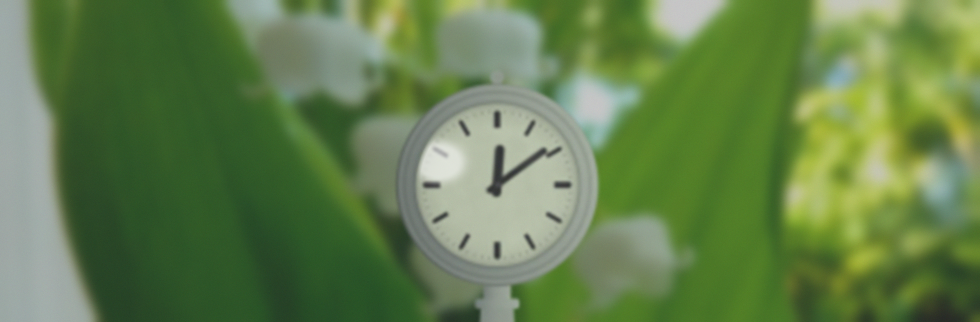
12:09
